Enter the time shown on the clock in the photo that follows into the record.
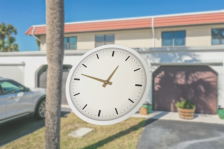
12:47
